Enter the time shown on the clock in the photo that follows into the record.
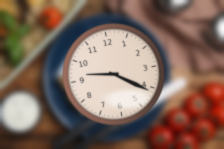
9:21
